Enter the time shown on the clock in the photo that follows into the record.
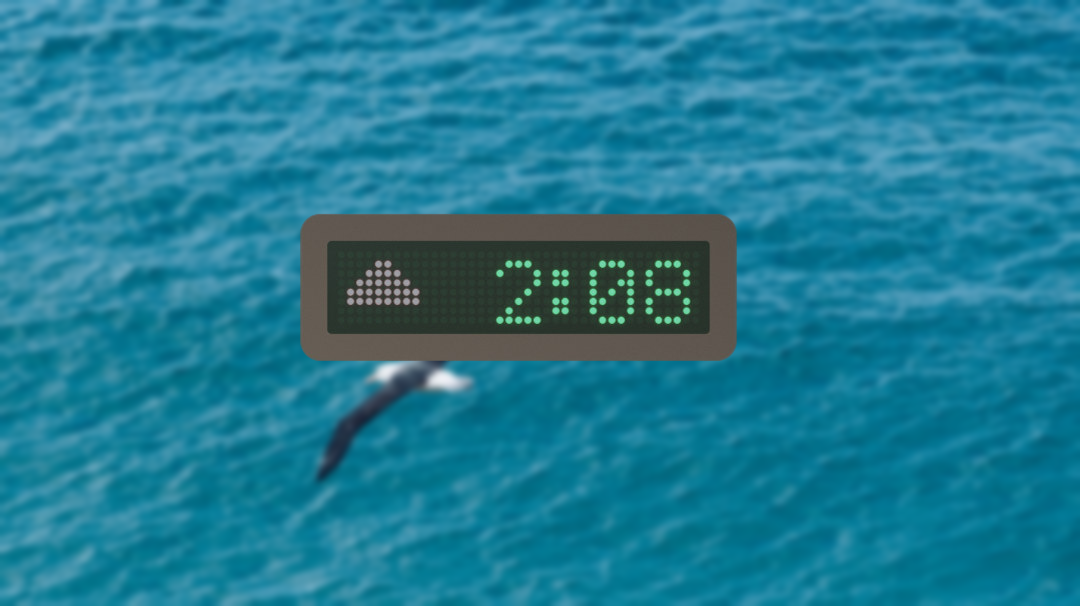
2:08
